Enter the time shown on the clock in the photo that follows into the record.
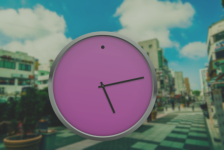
5:13
